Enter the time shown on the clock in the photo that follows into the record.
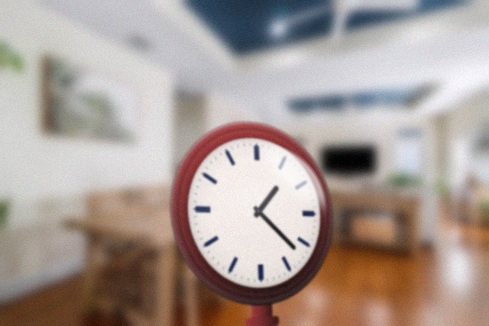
1:22
